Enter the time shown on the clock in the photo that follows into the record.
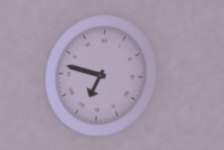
6:47
